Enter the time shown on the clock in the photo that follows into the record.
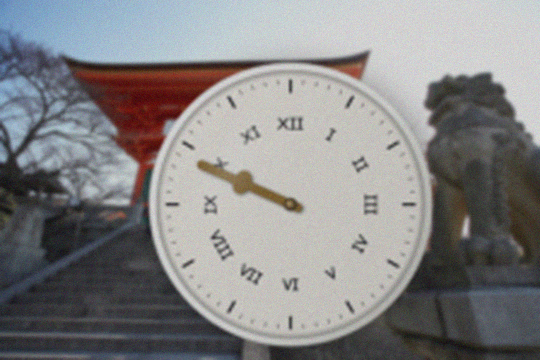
9:49
